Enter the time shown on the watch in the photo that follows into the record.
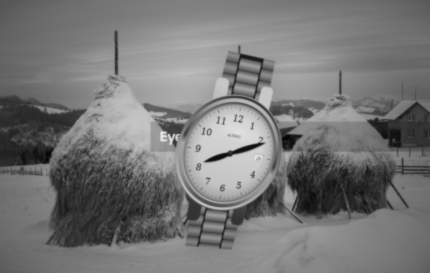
8:11
